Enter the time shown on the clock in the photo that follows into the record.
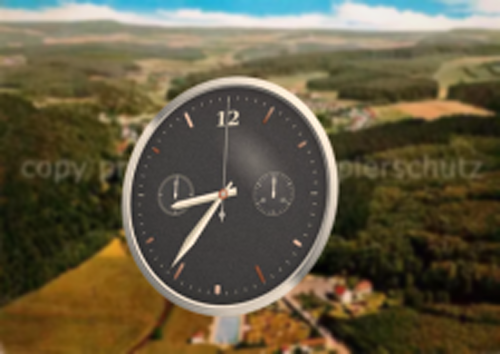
8:36
